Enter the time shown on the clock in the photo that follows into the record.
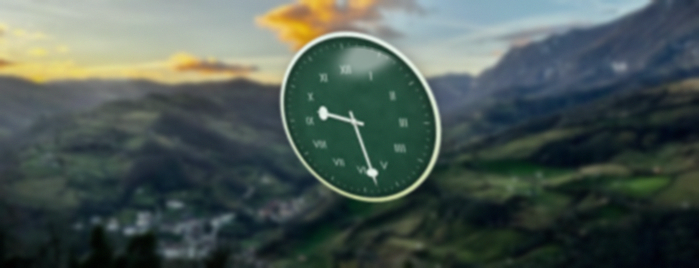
9:28
